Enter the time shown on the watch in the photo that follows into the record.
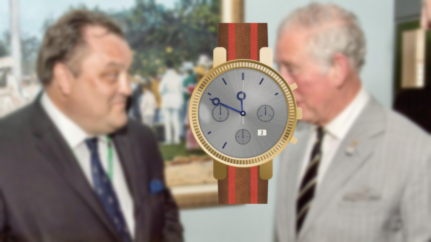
11:49
